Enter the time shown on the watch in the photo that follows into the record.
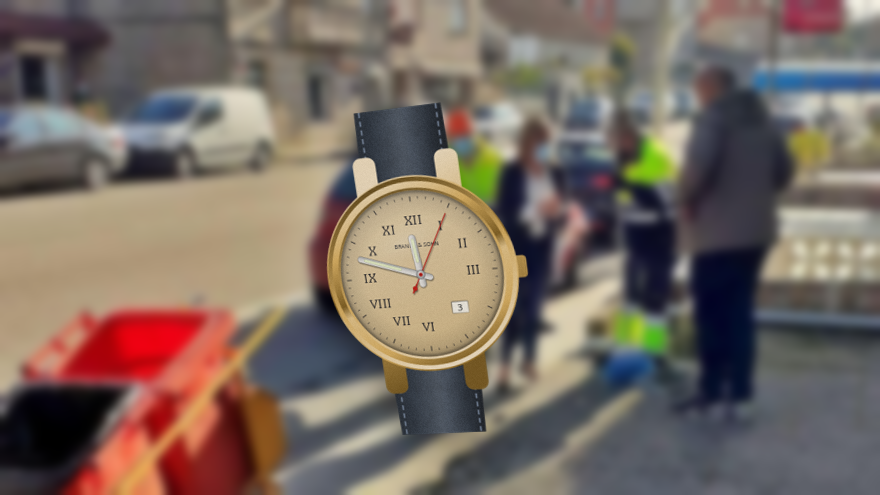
11:48:05
